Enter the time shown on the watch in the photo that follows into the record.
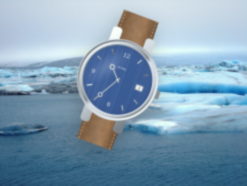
10:35
